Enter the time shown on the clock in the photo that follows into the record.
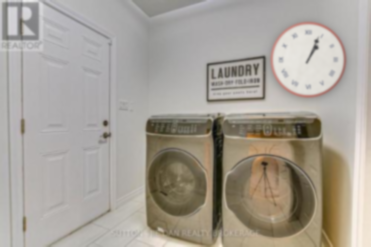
1:04
